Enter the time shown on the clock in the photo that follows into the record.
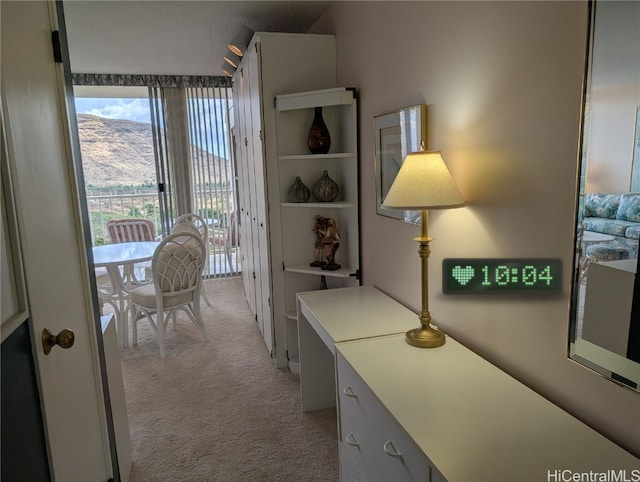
10:04
